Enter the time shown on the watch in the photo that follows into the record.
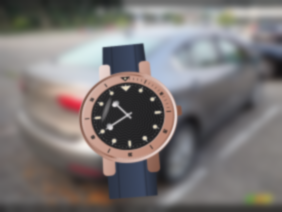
10:40
